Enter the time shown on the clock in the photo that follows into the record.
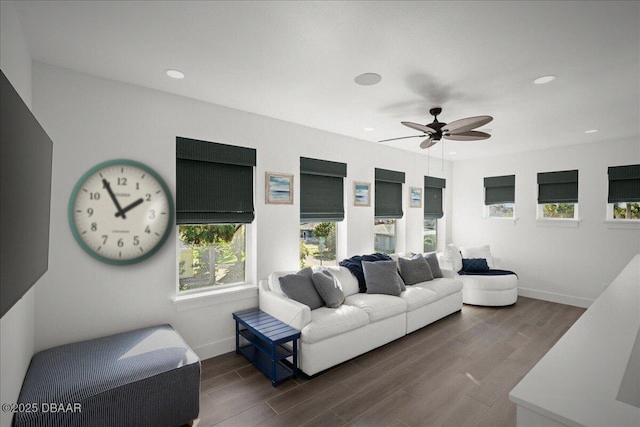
1:55
